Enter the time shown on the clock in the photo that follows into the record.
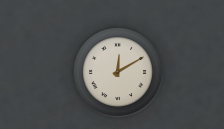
12:10
